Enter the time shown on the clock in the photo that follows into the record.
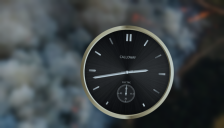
2:43
